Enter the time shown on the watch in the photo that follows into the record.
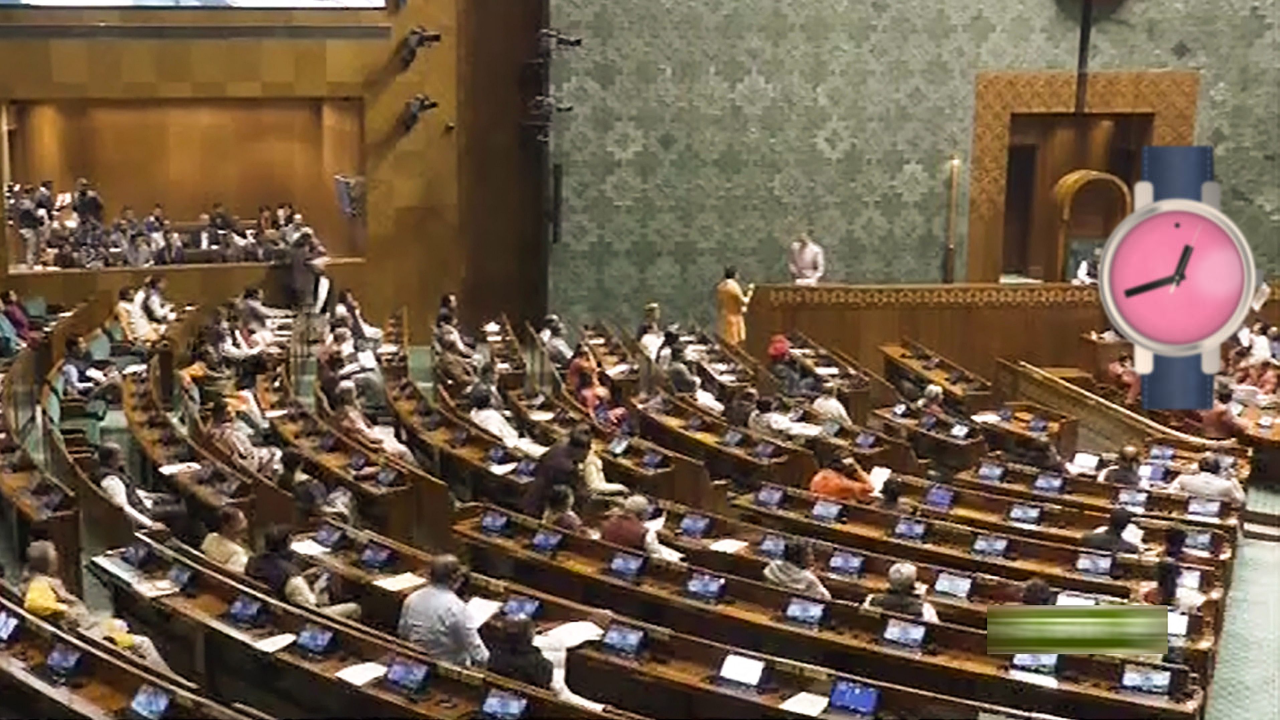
12:42:04
